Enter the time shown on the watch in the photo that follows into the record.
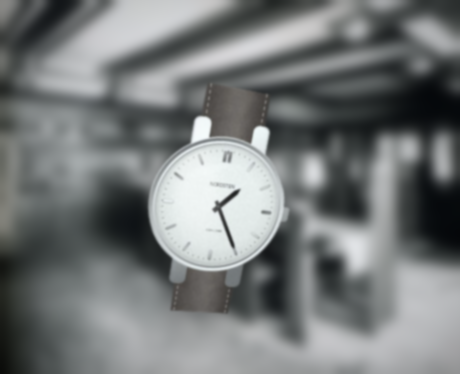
1:25
